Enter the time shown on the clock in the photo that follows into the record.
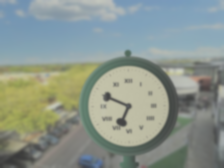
6:49
